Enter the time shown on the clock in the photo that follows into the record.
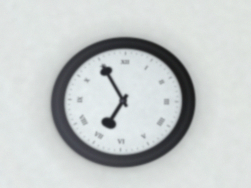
6:55
